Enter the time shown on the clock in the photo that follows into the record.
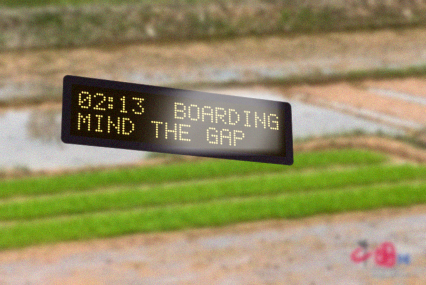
2:13
